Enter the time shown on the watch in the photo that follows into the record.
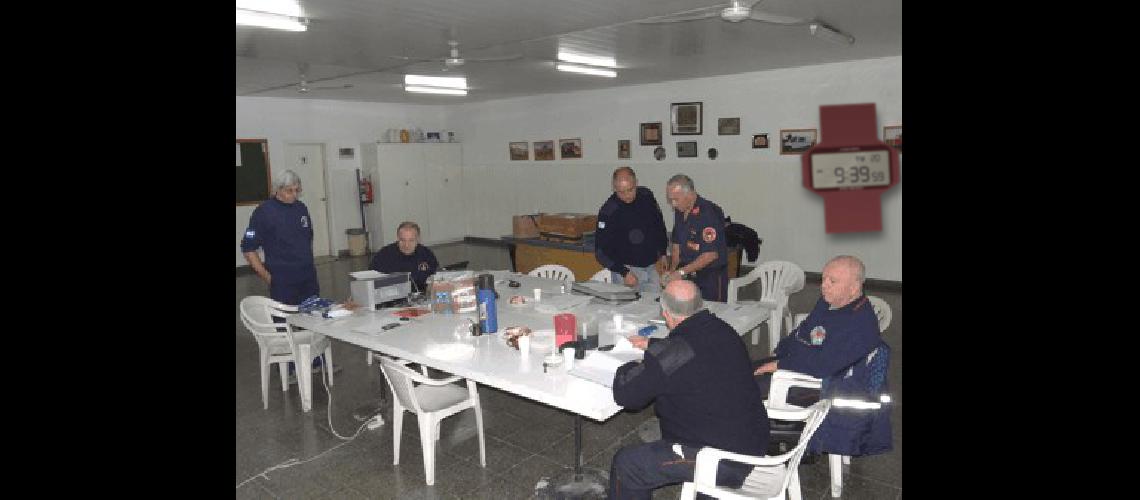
9:39
